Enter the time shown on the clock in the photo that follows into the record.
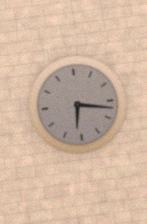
6:17
